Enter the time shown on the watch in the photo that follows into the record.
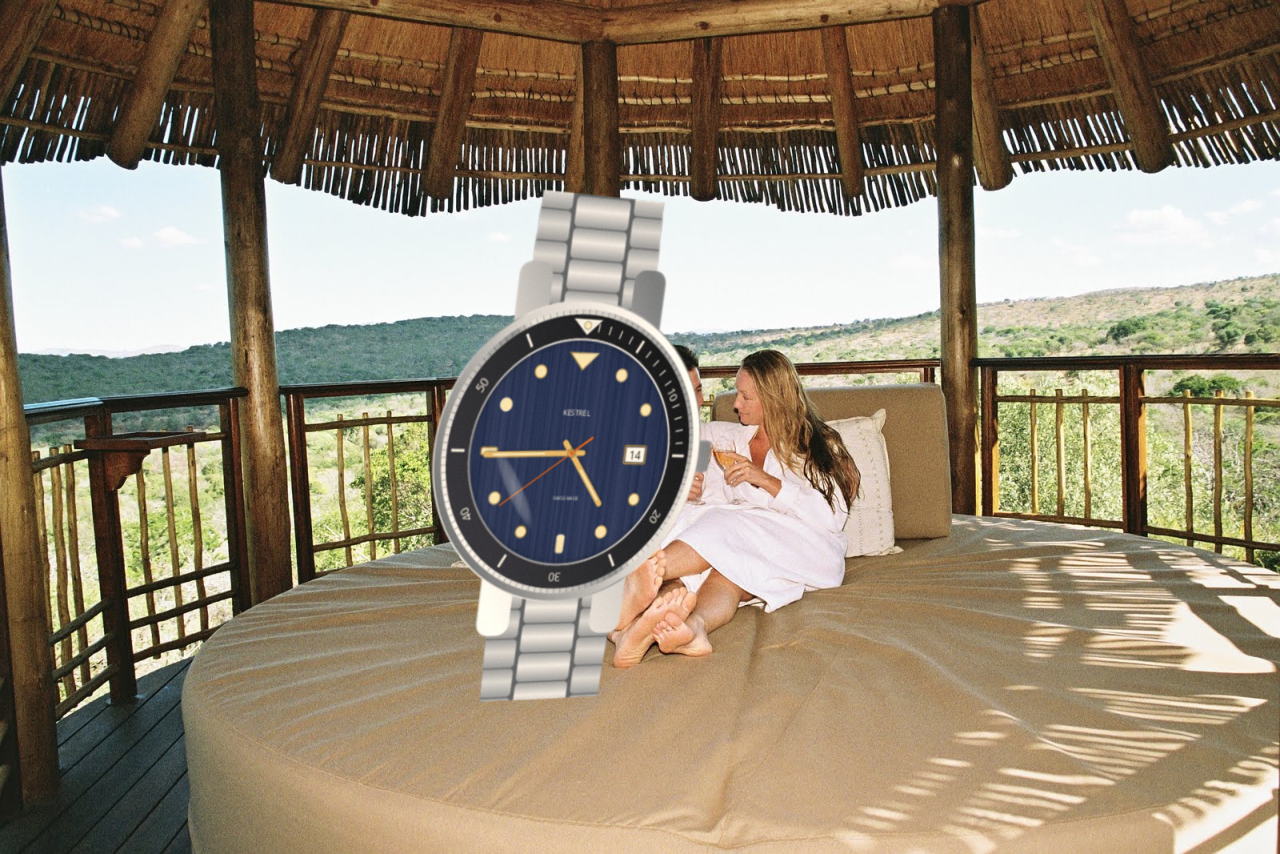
4:44:39
